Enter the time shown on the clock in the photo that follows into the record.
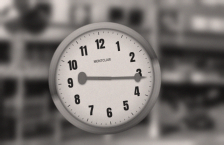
9:16
